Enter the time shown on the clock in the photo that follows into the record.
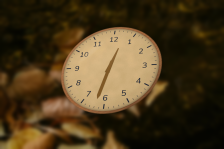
12:32
